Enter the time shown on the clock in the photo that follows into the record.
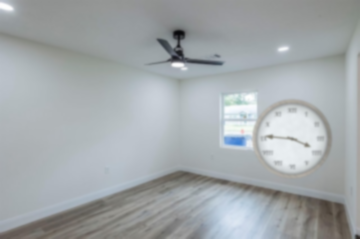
3:46
